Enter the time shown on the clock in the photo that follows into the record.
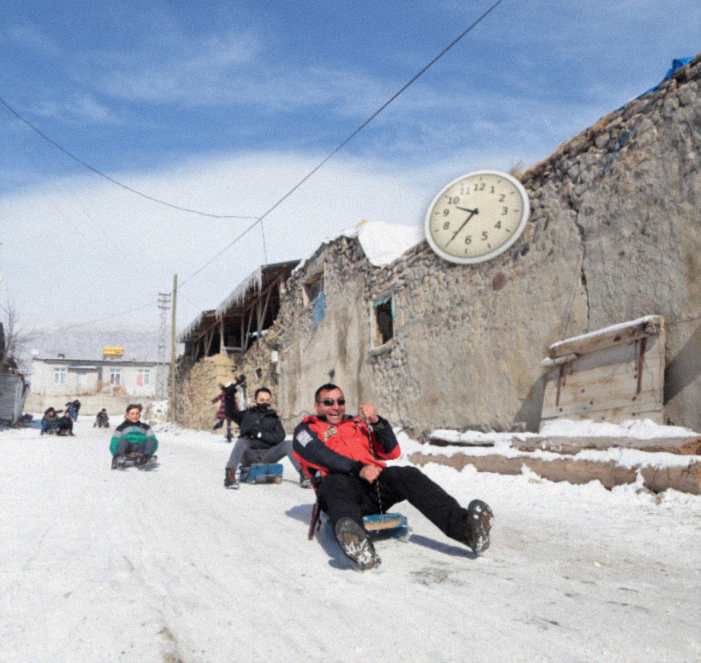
9:35
